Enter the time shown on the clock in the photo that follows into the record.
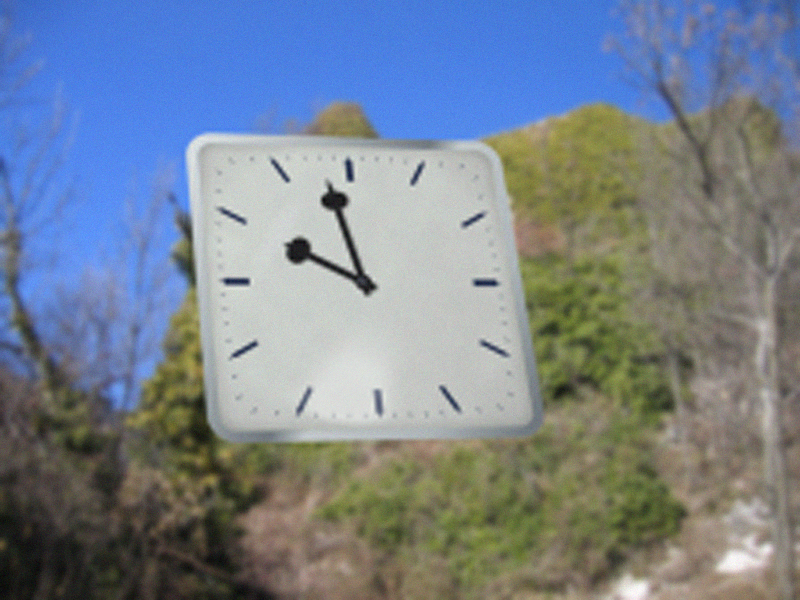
9:58
